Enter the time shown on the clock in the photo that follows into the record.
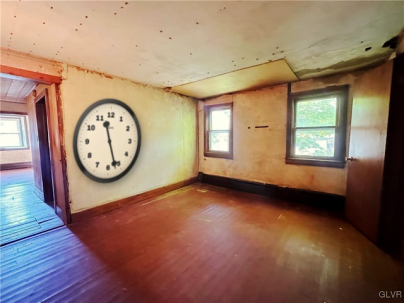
11:27
